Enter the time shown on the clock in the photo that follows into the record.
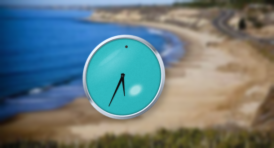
5:33
